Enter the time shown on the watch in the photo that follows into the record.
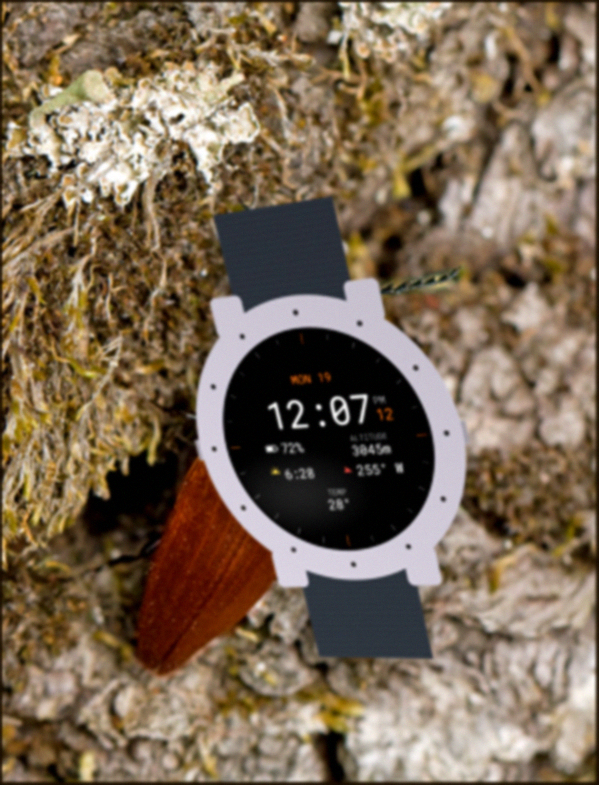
12:07
